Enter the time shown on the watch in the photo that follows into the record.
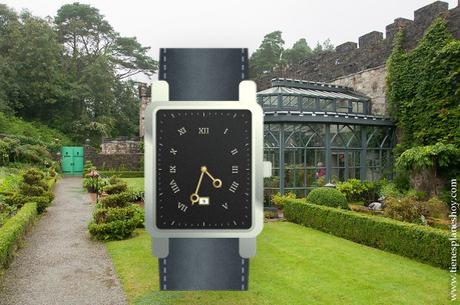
4:33
